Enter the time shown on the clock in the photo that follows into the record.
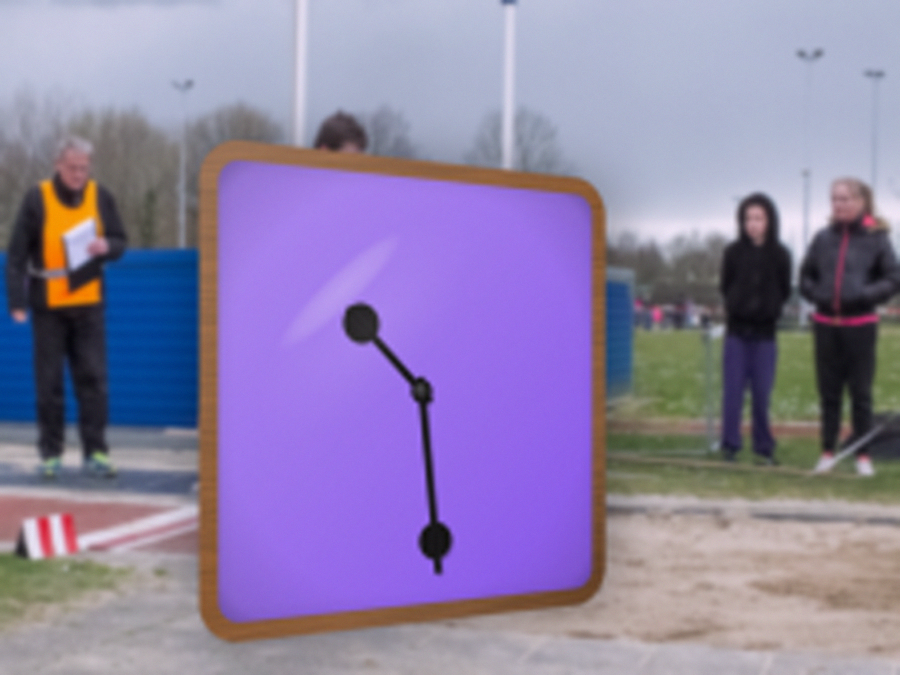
10:29
